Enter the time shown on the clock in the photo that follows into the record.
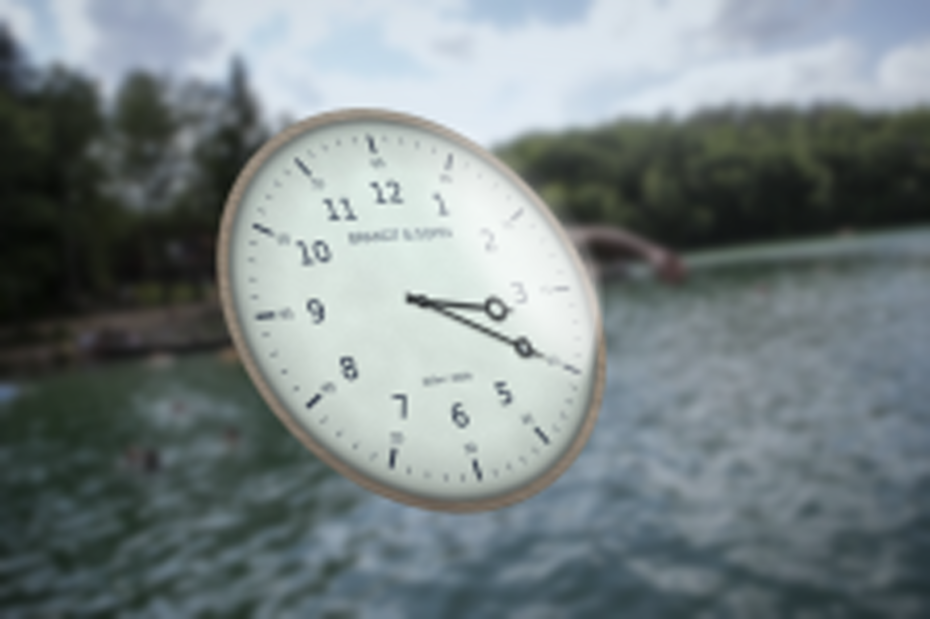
3:20
